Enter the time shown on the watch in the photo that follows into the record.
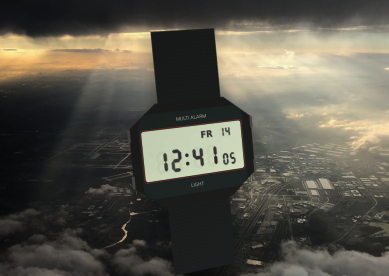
12:41:05
